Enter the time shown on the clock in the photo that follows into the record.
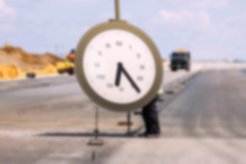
6:24
